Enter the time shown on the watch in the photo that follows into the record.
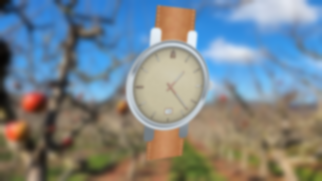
1:23
